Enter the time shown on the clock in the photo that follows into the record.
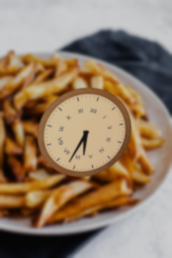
5:32
